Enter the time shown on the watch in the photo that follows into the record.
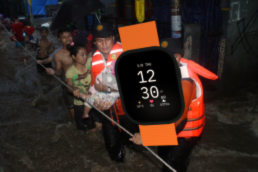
12:30
